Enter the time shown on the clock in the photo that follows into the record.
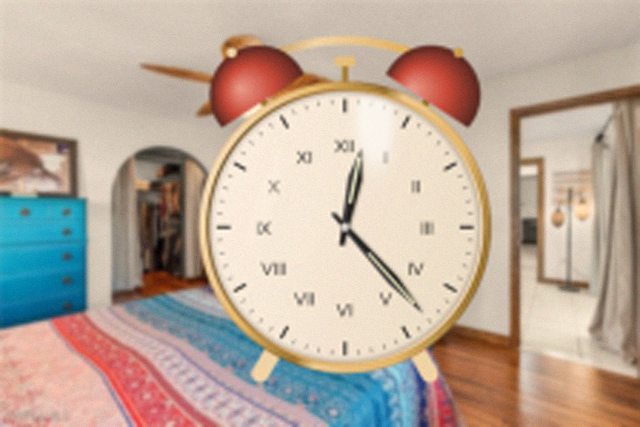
12:23
